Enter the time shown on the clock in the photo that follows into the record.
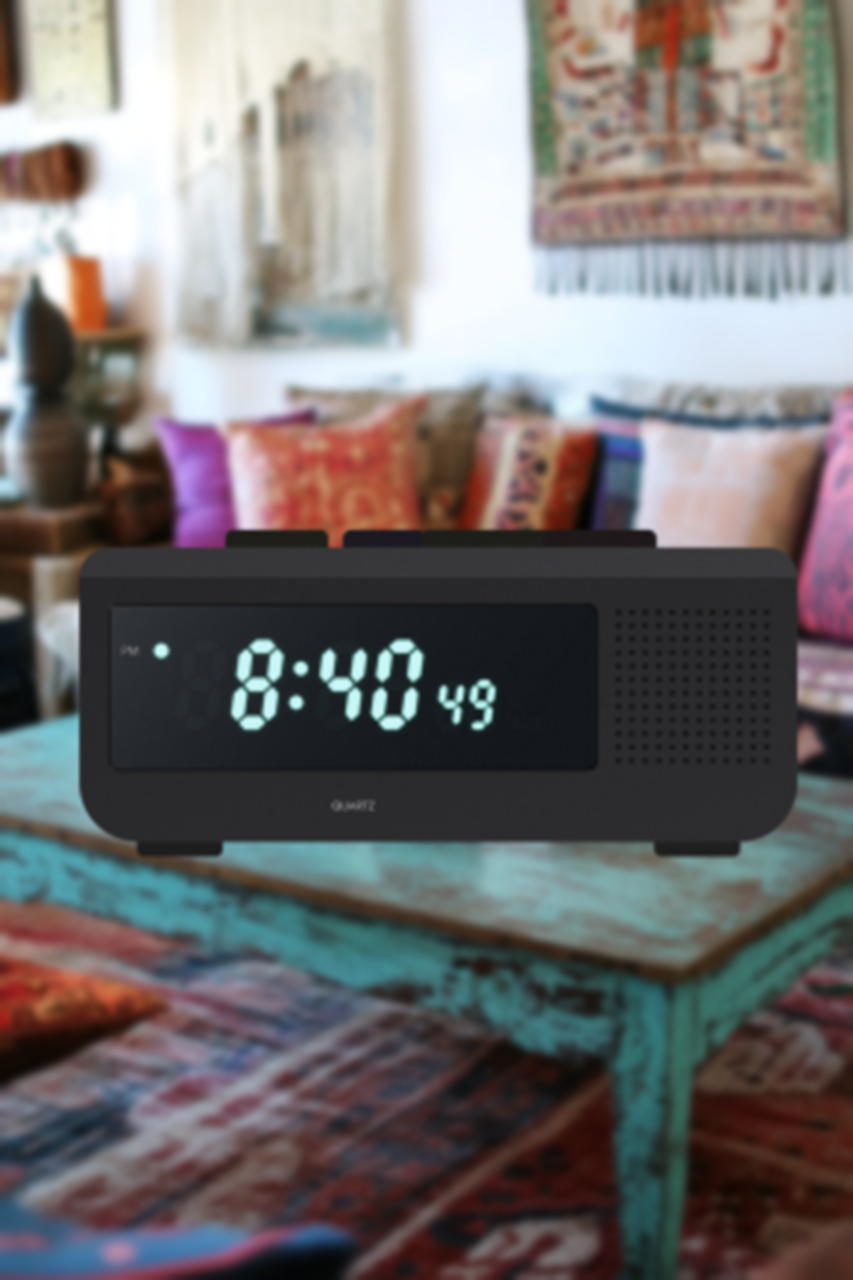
8:40:49
